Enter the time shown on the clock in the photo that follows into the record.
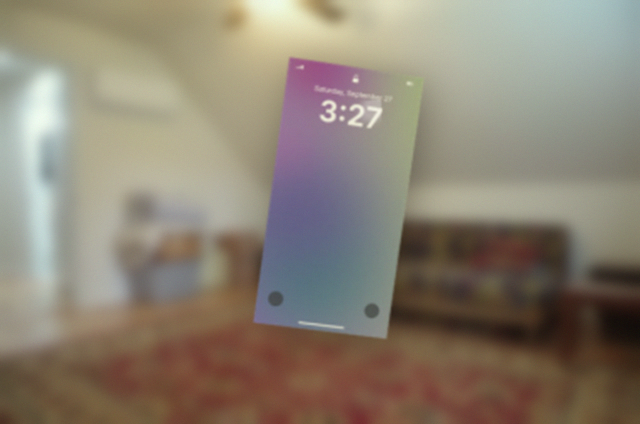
3:27
